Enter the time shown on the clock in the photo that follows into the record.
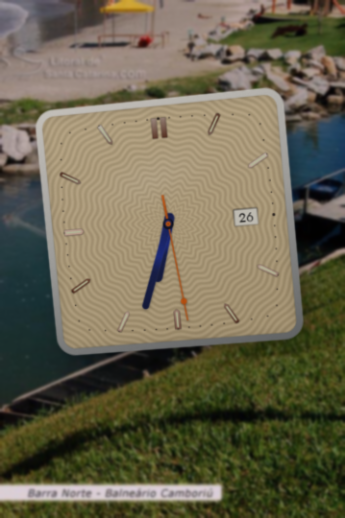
6:33:29
